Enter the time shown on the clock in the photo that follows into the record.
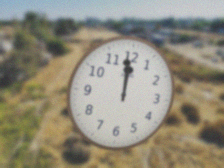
11:59
